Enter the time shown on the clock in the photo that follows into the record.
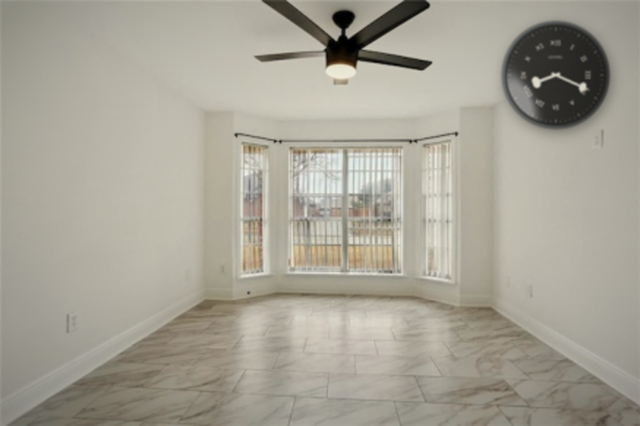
8:19
